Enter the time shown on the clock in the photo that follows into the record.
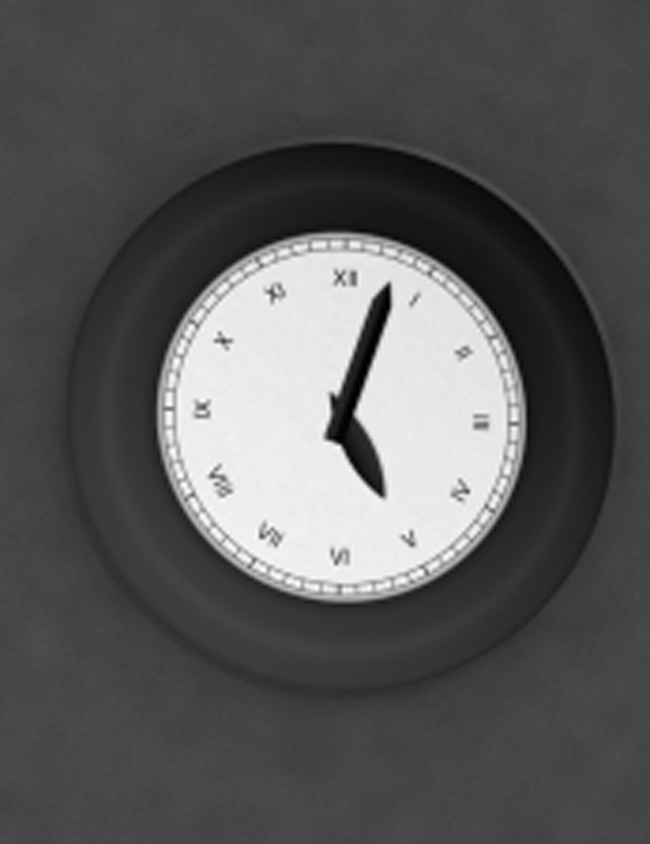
5:03
